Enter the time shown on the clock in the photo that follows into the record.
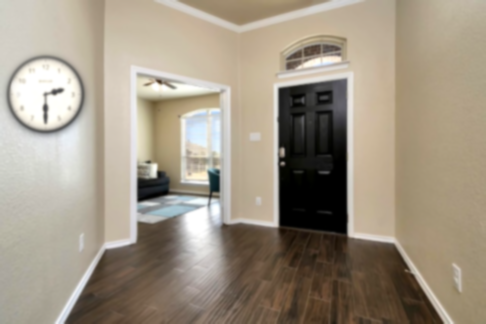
2:30
